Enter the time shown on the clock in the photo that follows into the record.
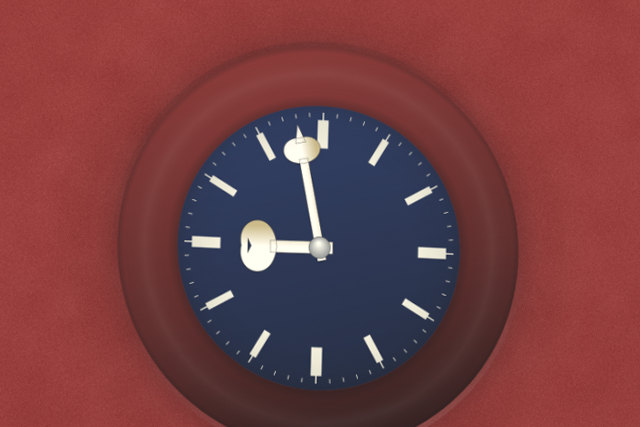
8:58
